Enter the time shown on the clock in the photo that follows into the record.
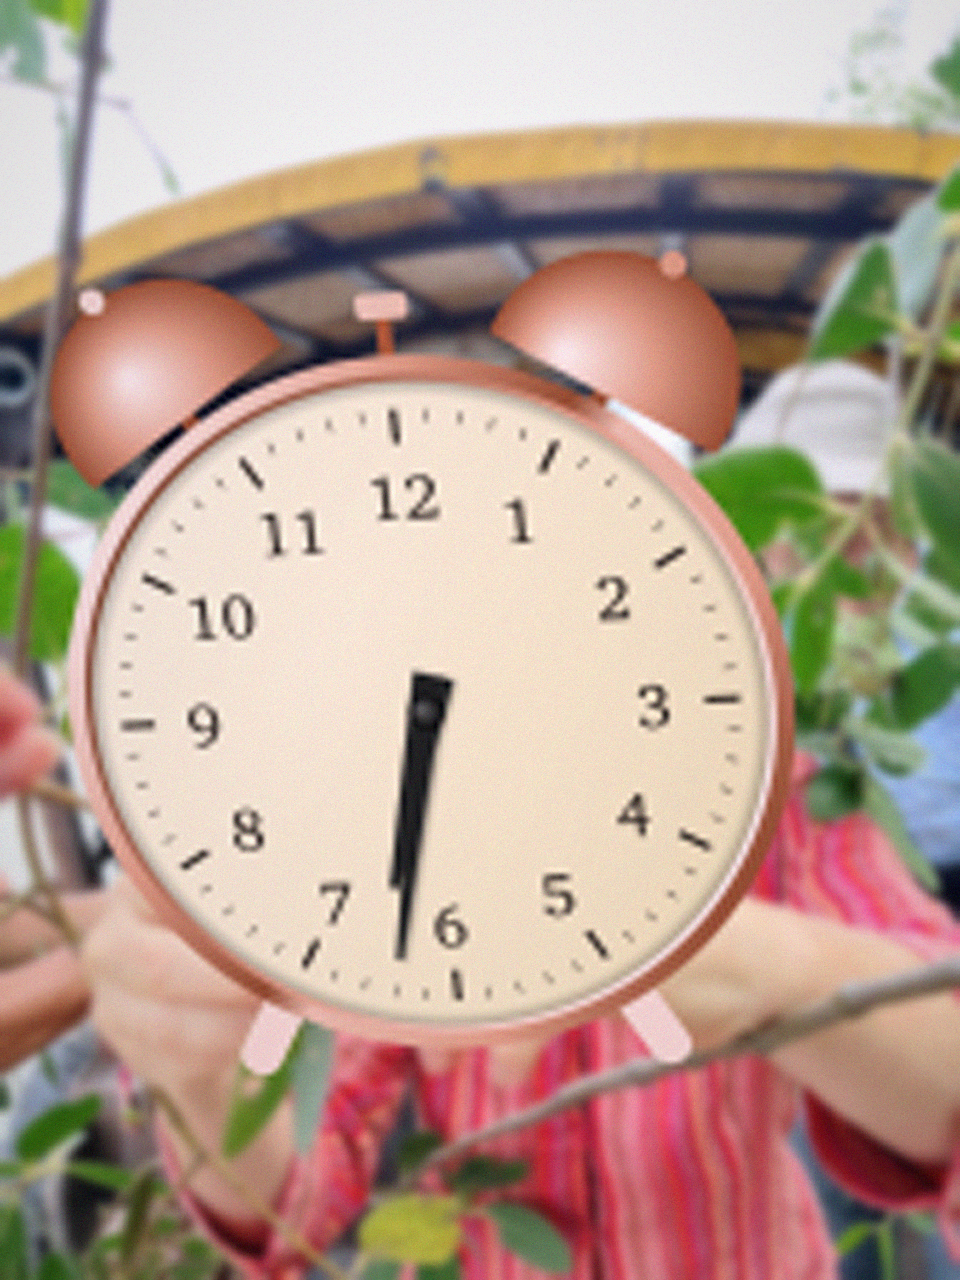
6:32
